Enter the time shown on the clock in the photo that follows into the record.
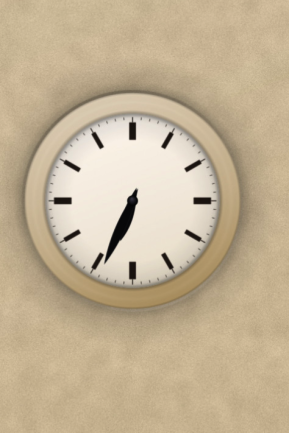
6:34
